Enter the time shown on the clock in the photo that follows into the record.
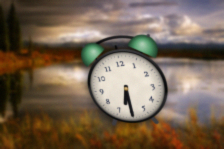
6:30
